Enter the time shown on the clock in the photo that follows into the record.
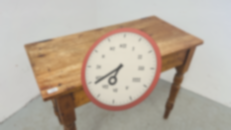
6:39
